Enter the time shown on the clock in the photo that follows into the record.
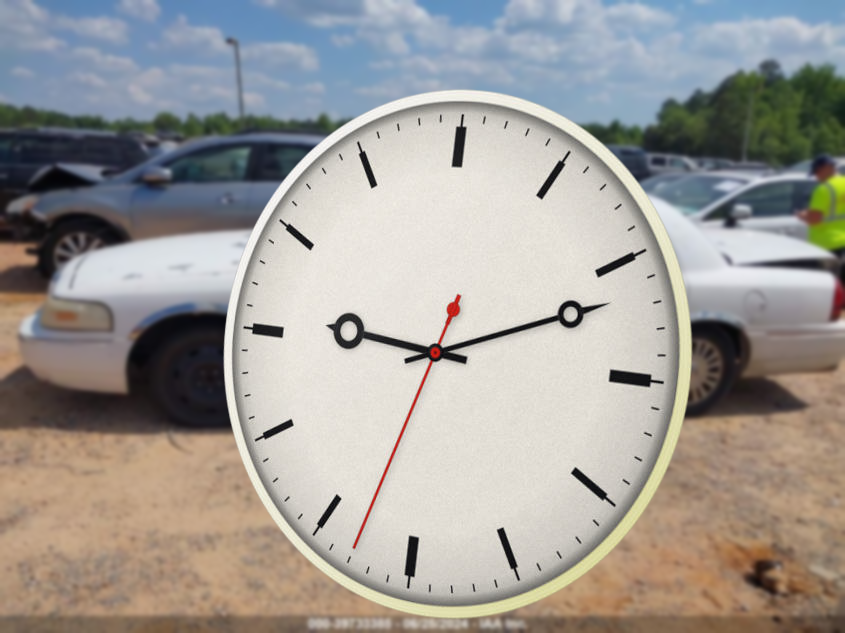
9:11:33
